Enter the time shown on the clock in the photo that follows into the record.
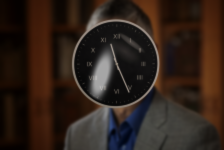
11:26
